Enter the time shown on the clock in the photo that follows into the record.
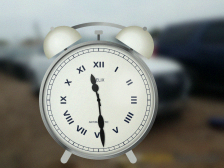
11:29
